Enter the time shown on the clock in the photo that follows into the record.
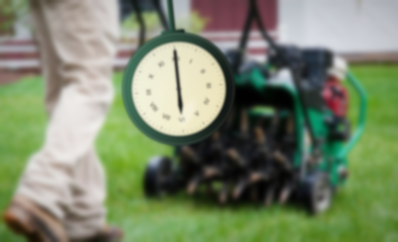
6:00
